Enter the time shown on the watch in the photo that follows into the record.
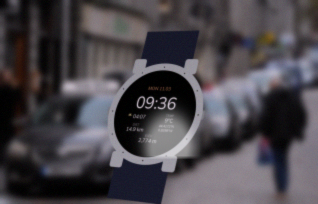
9:36
